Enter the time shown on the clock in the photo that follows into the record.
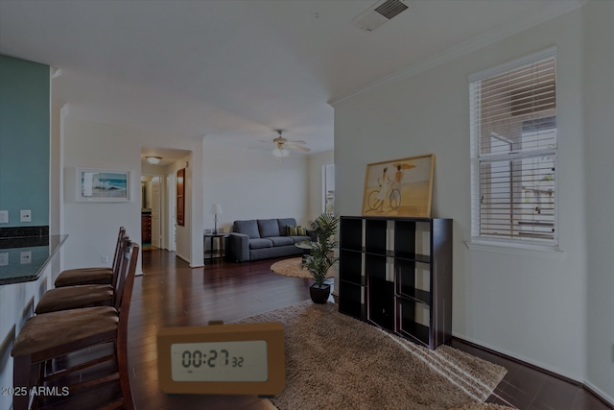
0:27:32
